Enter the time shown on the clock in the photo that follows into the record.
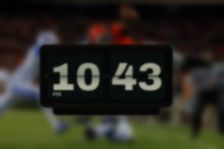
10:43
